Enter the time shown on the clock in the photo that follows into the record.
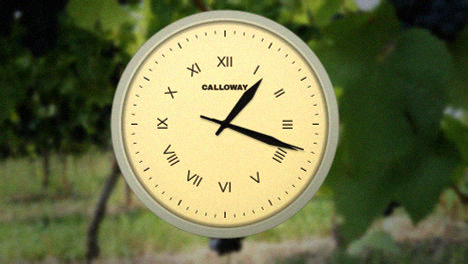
1:18:18
